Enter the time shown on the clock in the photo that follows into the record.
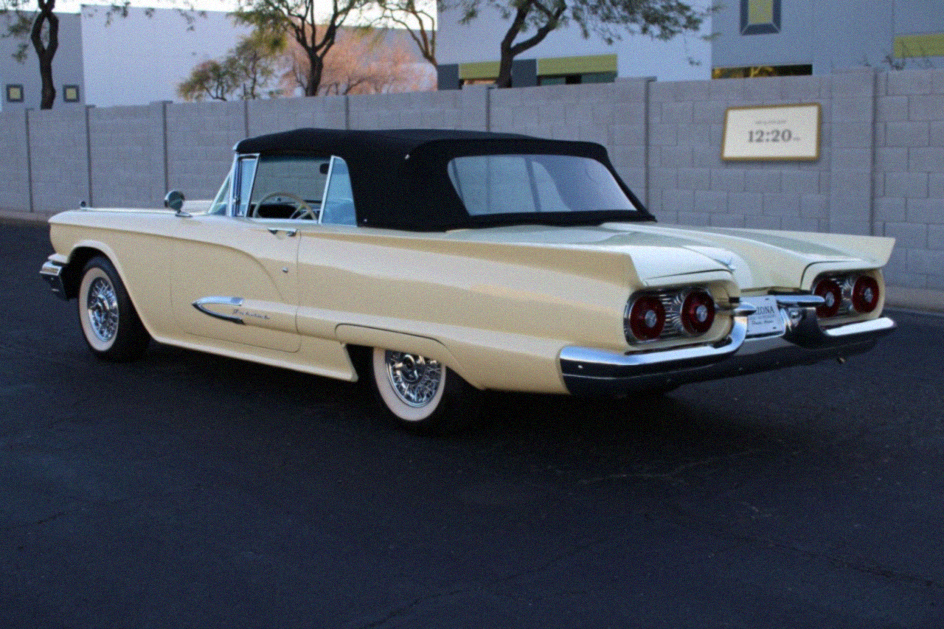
12:20
